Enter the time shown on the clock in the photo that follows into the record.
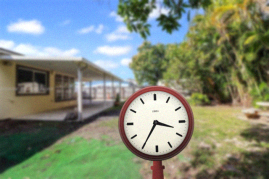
3:35
